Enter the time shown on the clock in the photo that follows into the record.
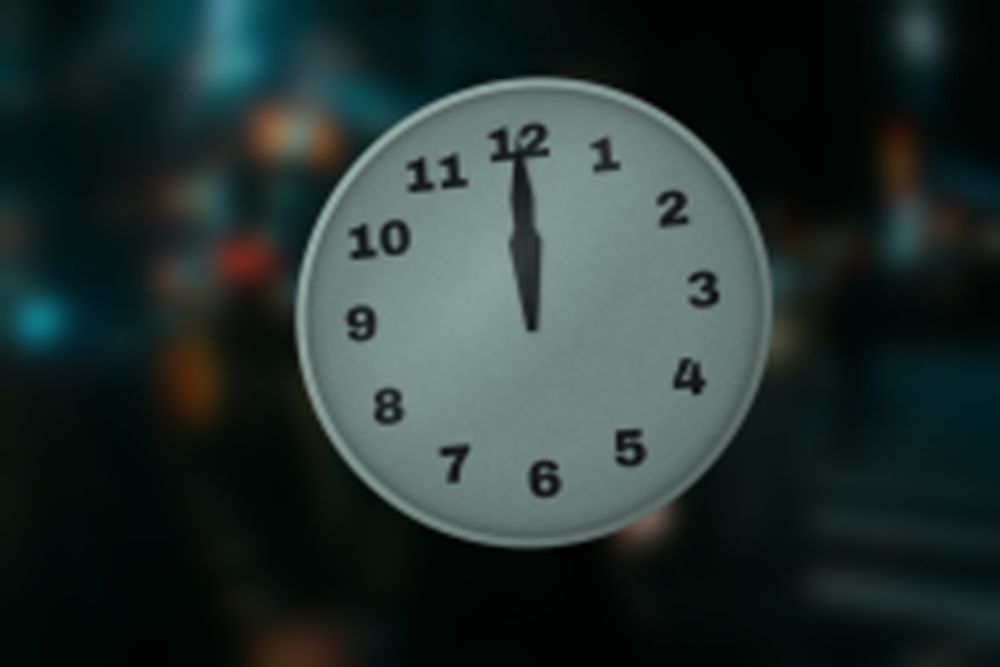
12:00
